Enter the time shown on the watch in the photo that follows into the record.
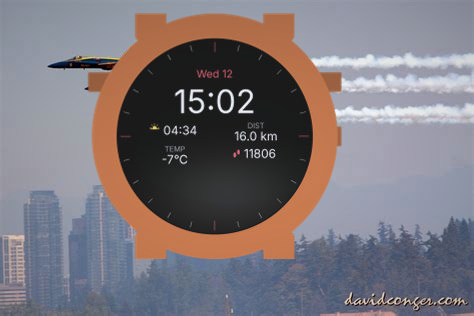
15:02
